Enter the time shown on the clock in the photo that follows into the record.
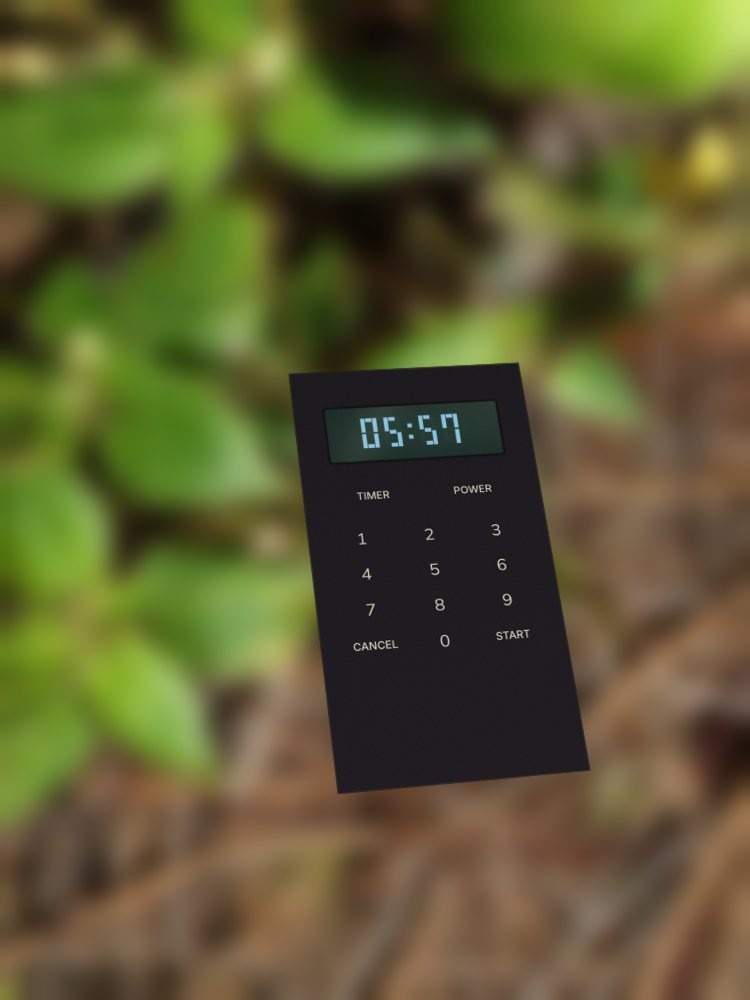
5:57
